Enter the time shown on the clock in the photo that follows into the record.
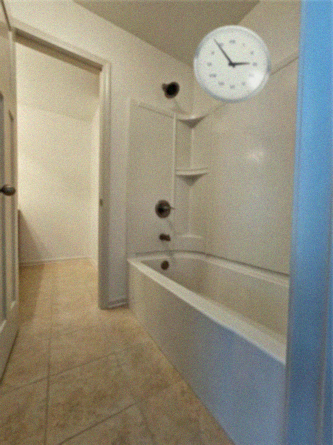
2:54
